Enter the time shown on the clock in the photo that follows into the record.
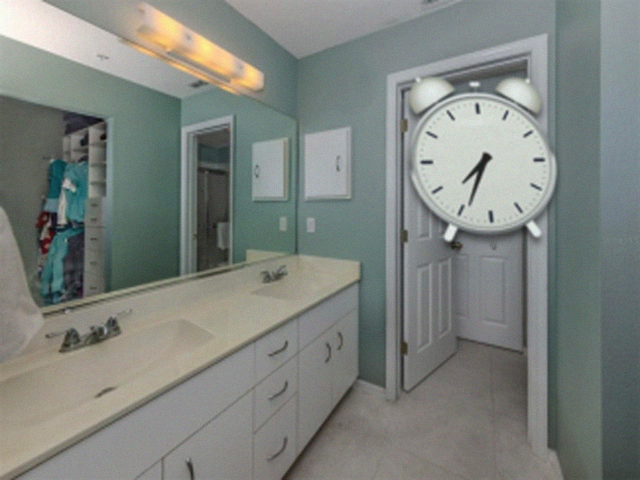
7:34
